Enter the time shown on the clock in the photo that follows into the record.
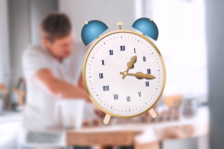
1:17
